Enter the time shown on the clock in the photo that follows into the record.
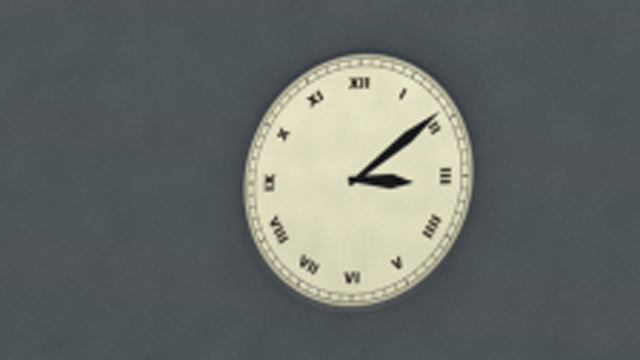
3:09
